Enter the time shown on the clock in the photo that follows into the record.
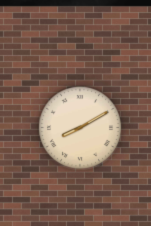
8:10
